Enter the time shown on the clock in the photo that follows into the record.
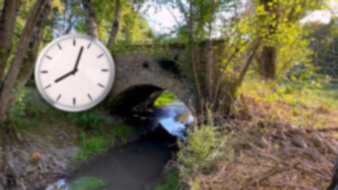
8:03
